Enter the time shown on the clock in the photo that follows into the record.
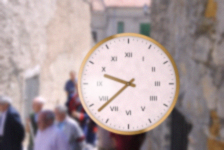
9:38
